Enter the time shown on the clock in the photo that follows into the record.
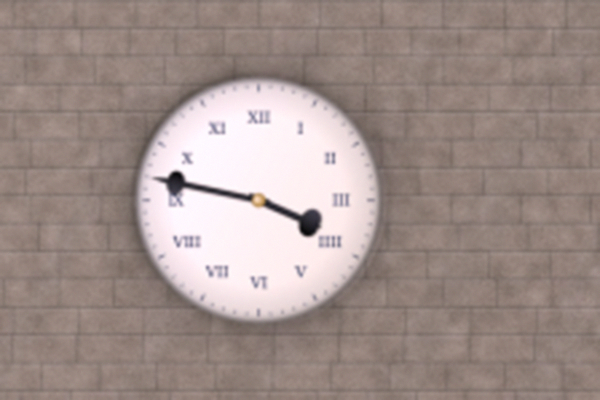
3:47
